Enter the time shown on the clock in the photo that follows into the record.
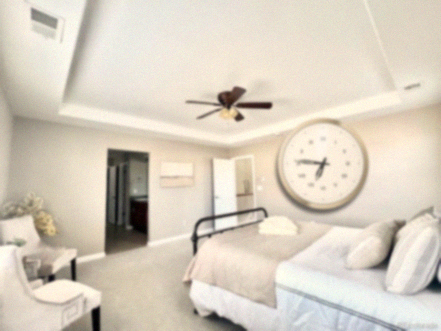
6:46
